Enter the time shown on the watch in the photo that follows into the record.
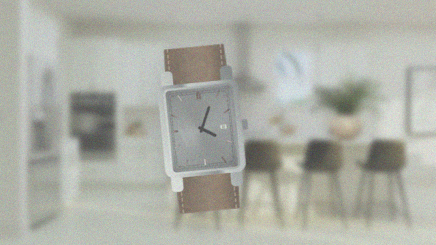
4:04
